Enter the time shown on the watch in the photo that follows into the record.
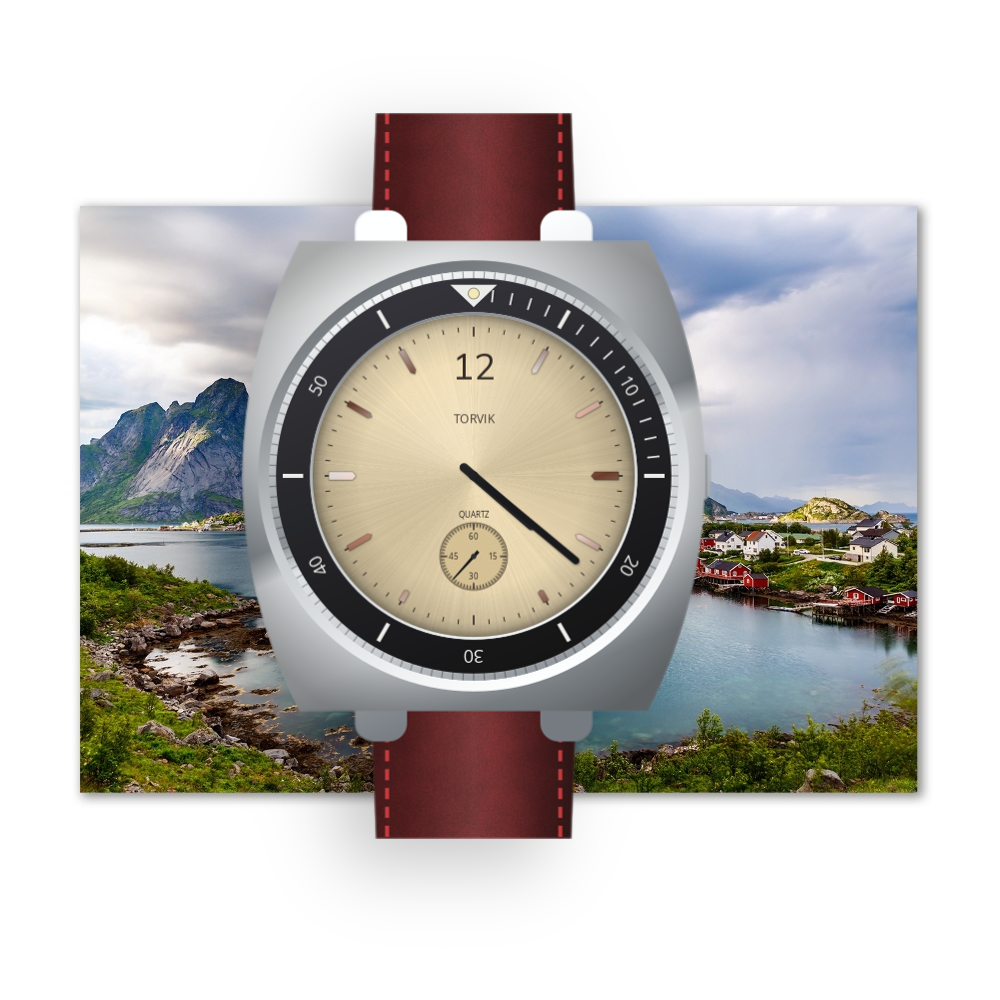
4:21:37
